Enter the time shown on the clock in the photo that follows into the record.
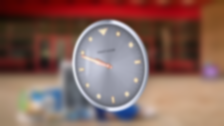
9:49
